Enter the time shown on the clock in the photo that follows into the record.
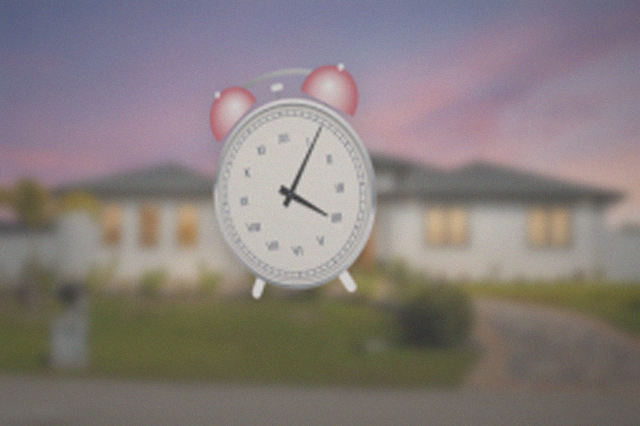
4:06
